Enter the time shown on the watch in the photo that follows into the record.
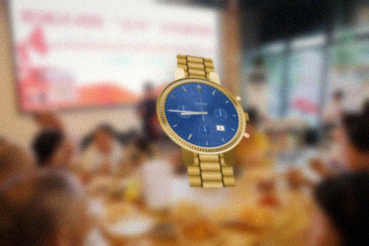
8:45
